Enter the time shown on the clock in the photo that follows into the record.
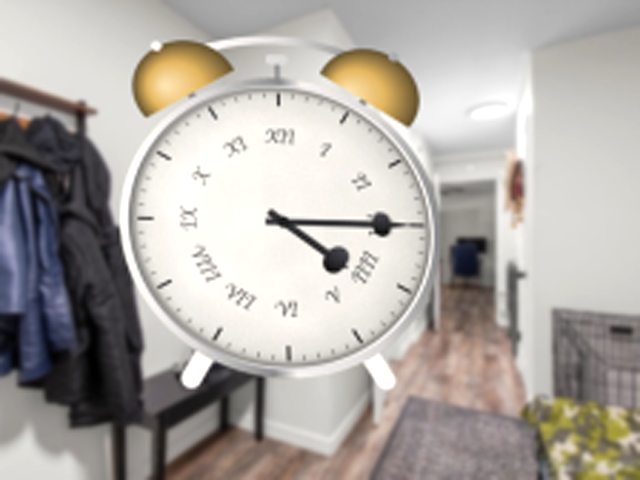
4:15
